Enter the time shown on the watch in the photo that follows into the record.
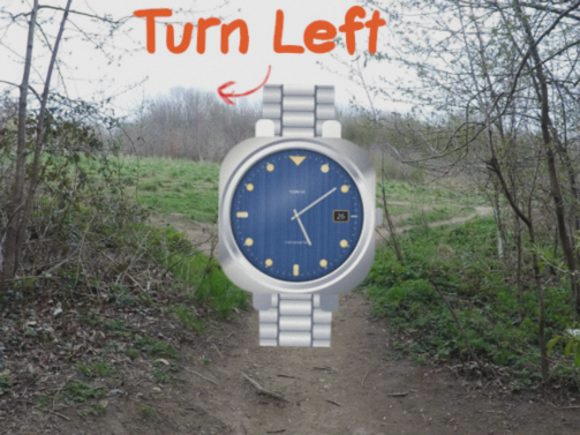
5:09
